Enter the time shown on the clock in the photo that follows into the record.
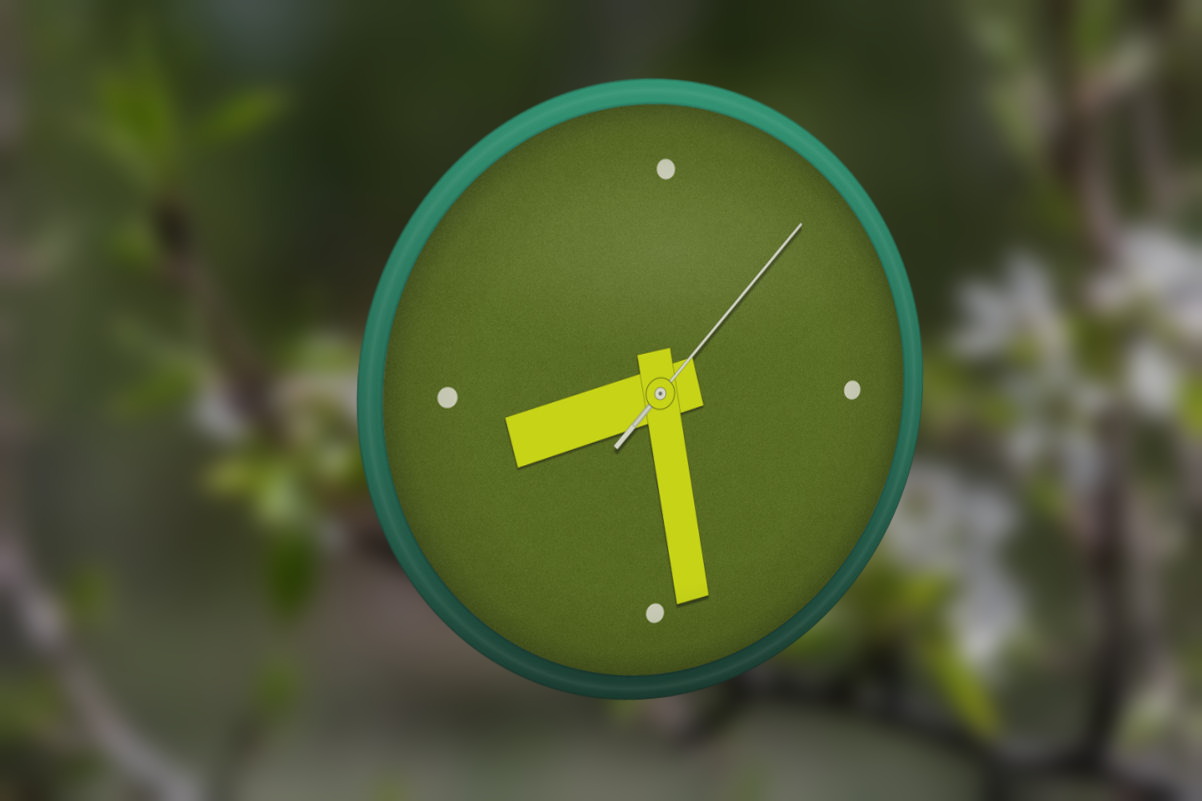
8:28:07
